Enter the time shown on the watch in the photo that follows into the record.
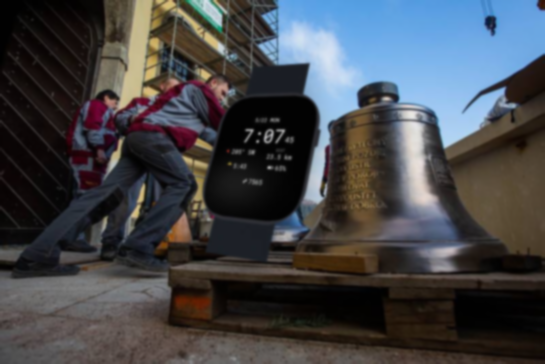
7:07
